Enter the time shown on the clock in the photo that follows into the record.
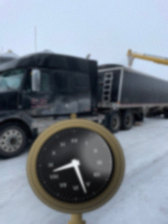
8:27
